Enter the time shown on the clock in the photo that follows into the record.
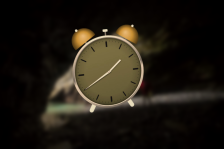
1:40
